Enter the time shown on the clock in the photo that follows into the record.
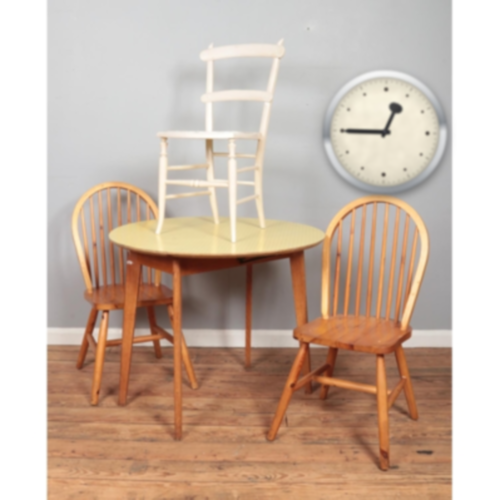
12:45
